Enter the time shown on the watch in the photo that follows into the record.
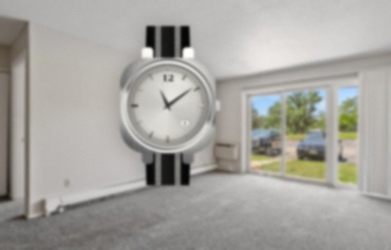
11:09
